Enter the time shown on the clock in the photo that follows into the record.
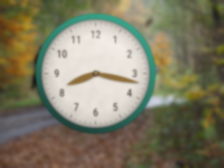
8:17
